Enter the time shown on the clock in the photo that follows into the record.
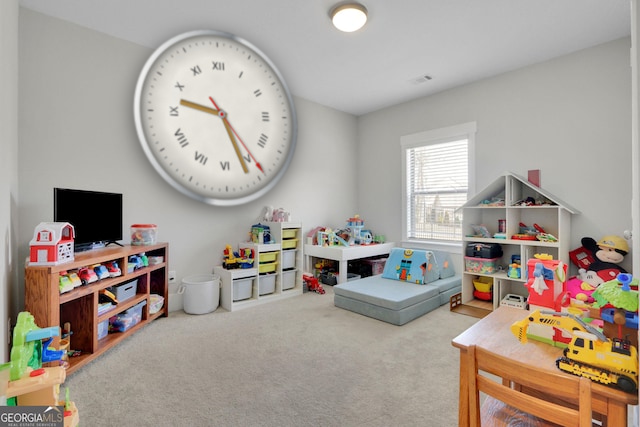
9:26:24
